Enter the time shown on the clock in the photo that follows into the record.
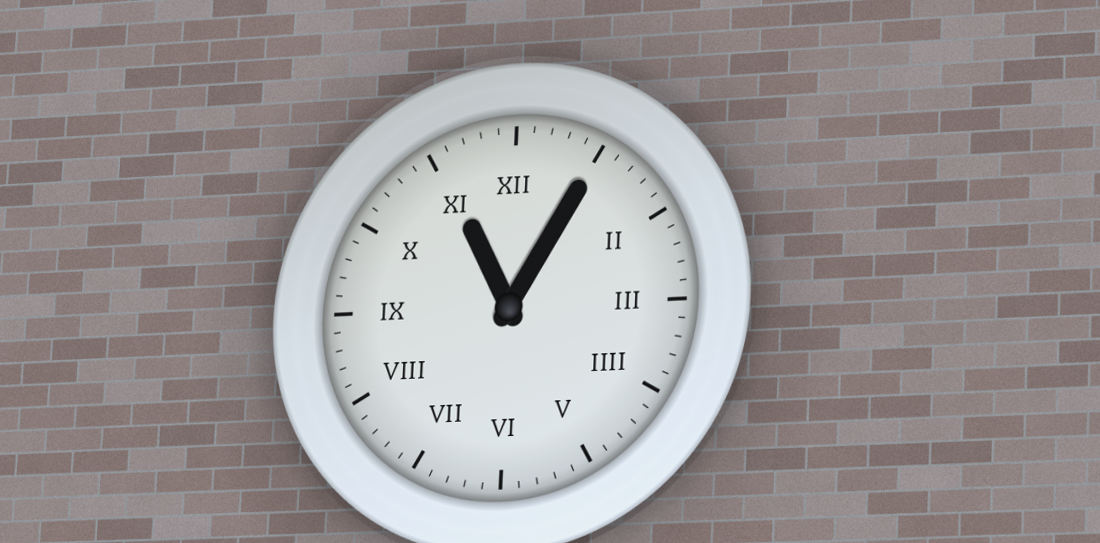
11:05
